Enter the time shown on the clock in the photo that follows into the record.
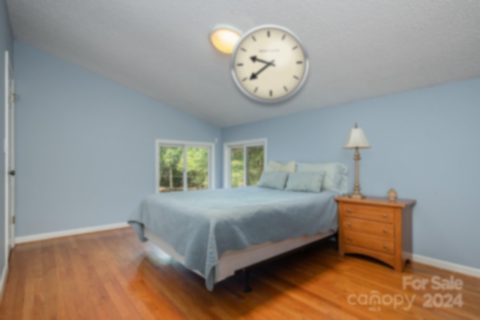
9:39
